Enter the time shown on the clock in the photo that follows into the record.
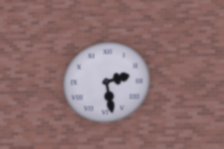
2:28
